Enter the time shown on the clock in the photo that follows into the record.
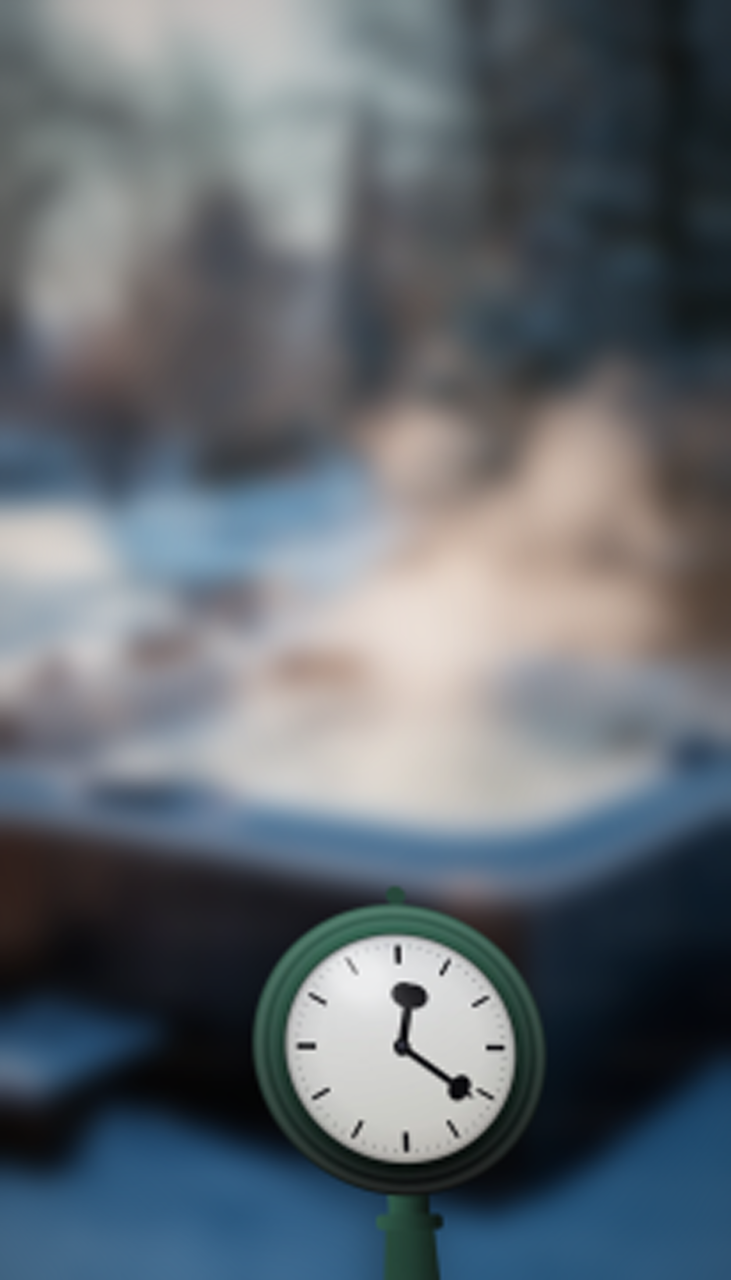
12:21
